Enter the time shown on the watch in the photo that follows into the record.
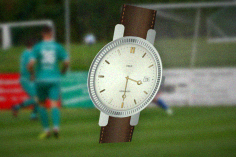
3:30
